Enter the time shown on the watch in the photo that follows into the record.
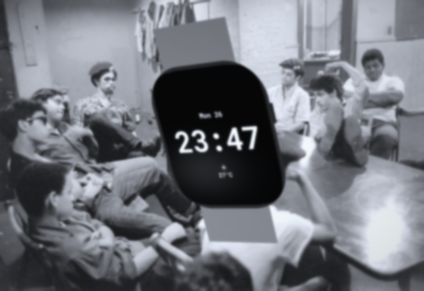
23:47
